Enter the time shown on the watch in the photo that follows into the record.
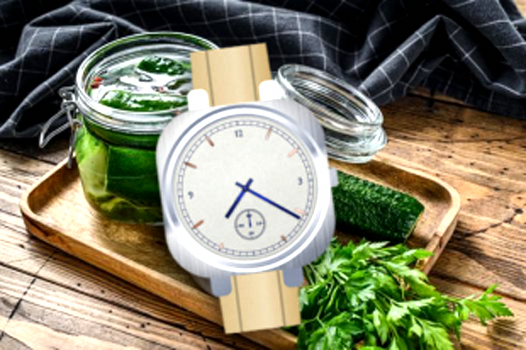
7:21
